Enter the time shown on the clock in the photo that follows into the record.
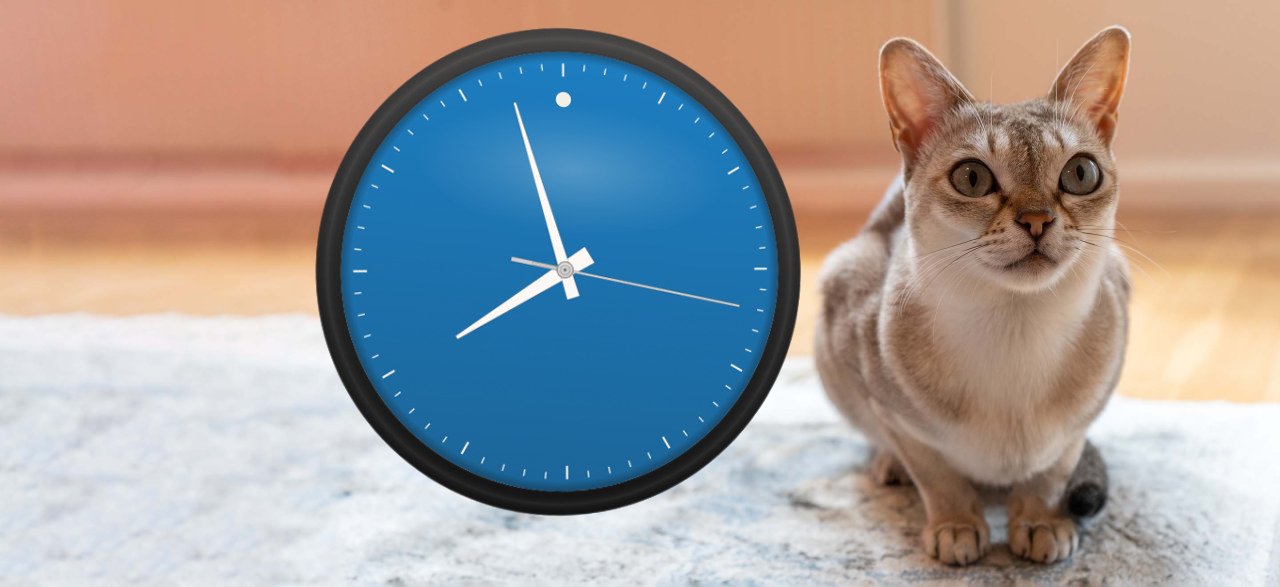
7:57:17
